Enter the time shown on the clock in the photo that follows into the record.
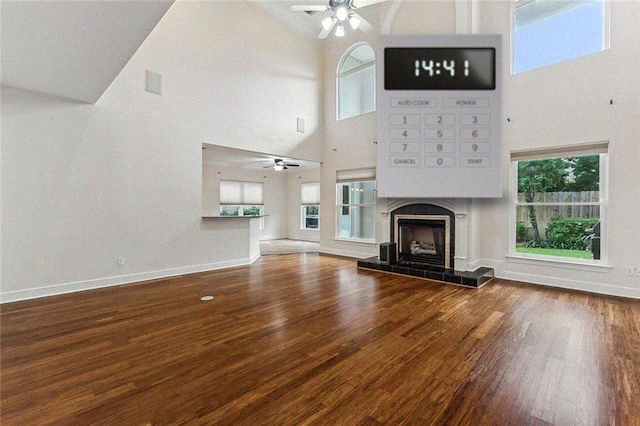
14:41
